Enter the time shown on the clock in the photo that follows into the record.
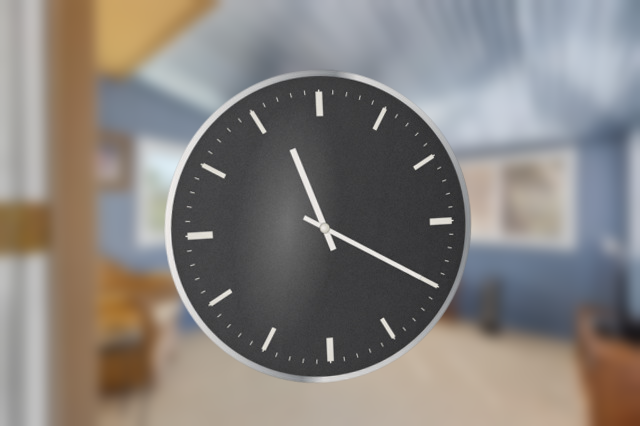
11:20
